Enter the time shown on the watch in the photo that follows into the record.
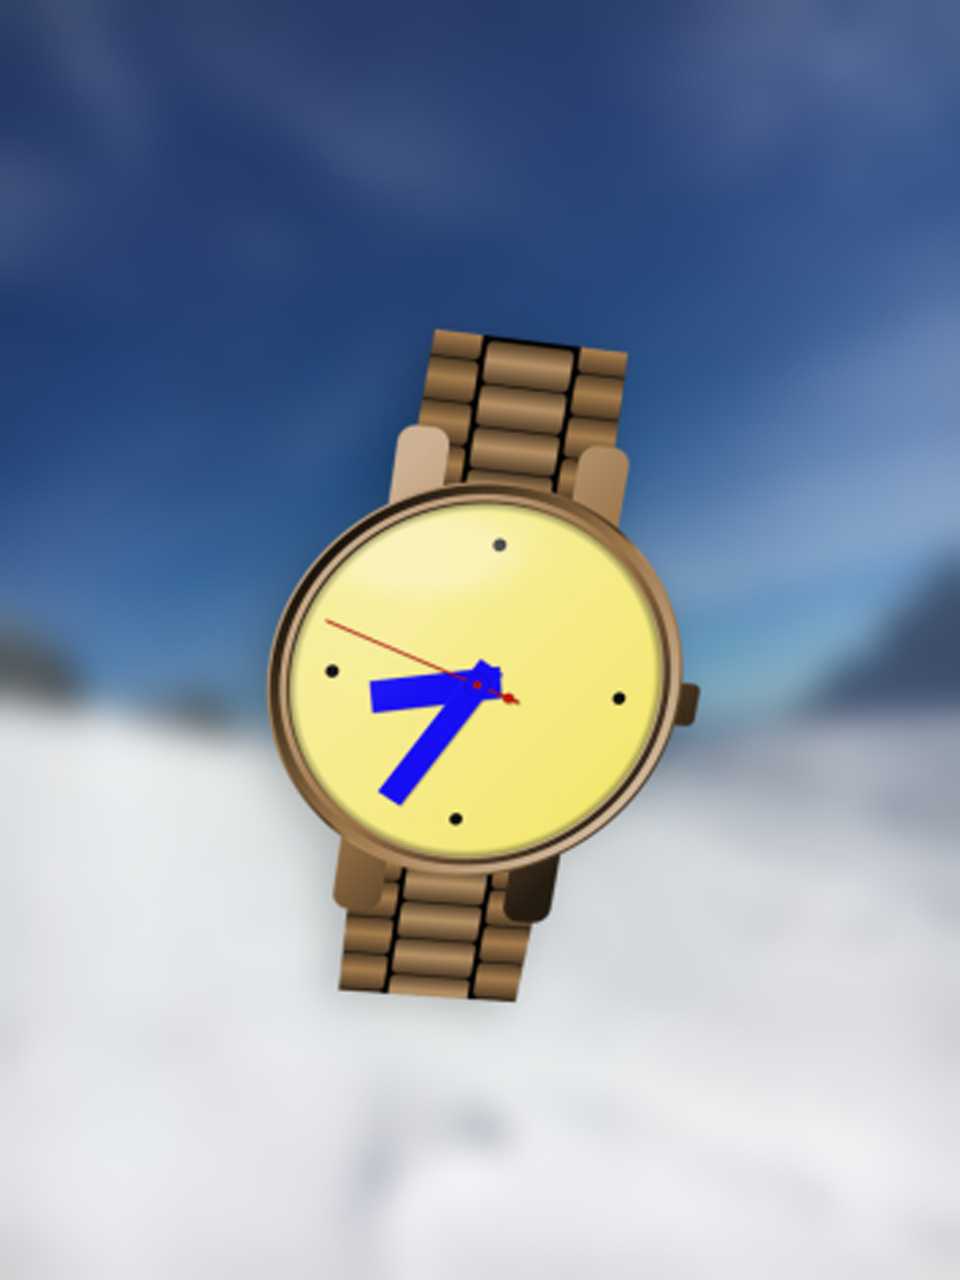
8:34:48
